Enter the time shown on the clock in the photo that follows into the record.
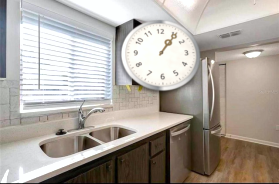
1:06
